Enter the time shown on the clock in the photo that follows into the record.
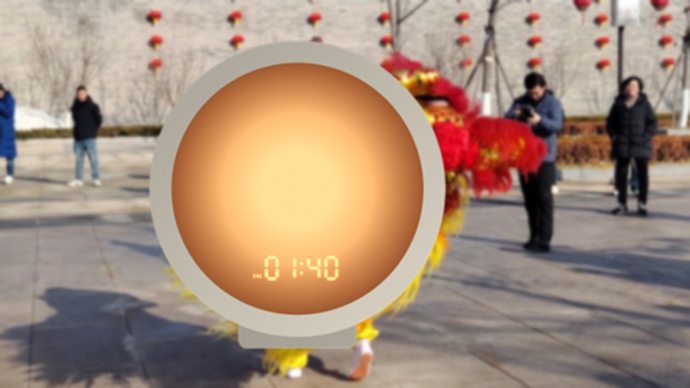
1:40
